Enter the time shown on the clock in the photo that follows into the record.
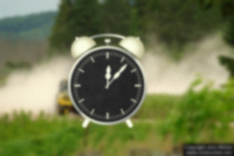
12:07
